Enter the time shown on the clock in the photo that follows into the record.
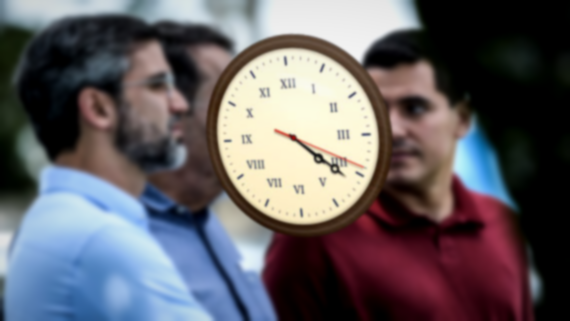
4:21:19
